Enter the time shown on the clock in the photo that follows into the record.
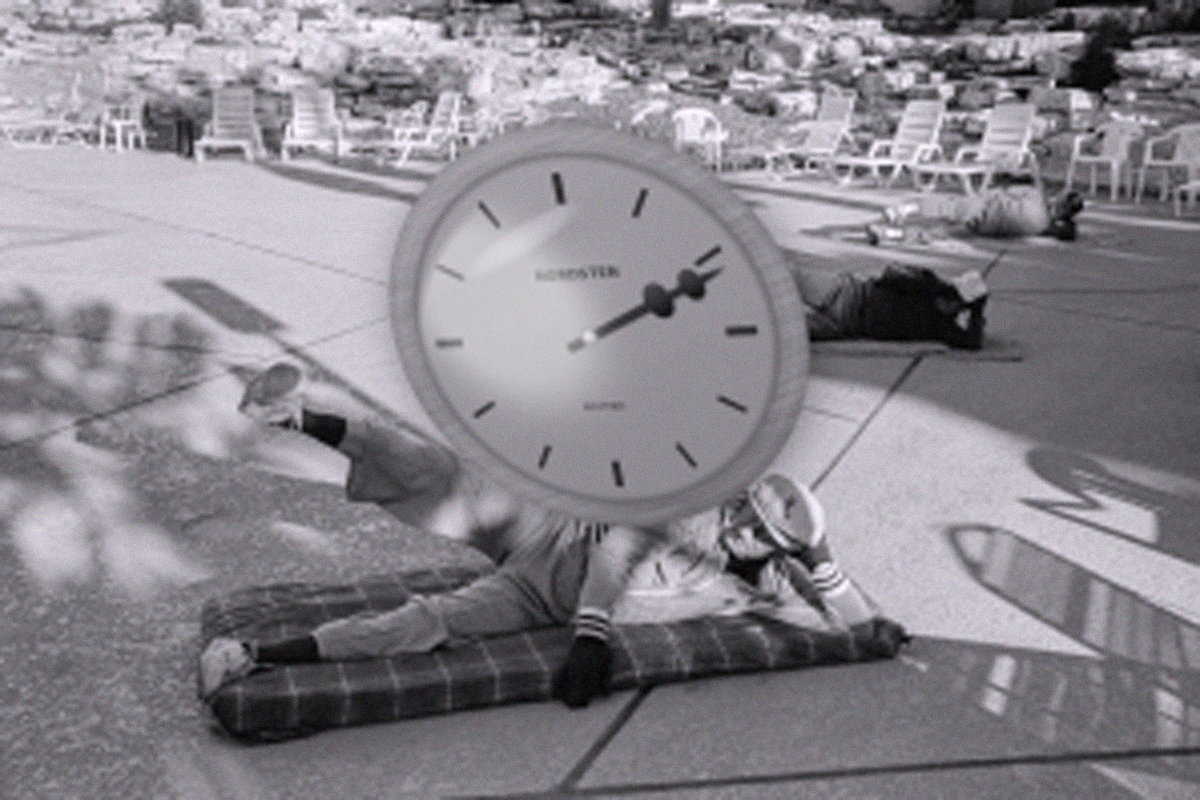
2:11
